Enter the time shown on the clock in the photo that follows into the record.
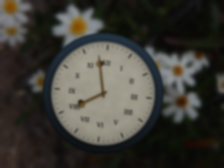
7:58
